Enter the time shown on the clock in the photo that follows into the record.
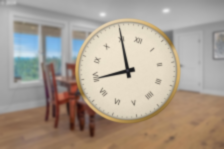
7:55
